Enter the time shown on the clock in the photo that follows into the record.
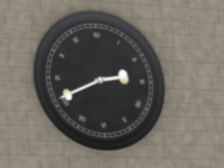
2:41
